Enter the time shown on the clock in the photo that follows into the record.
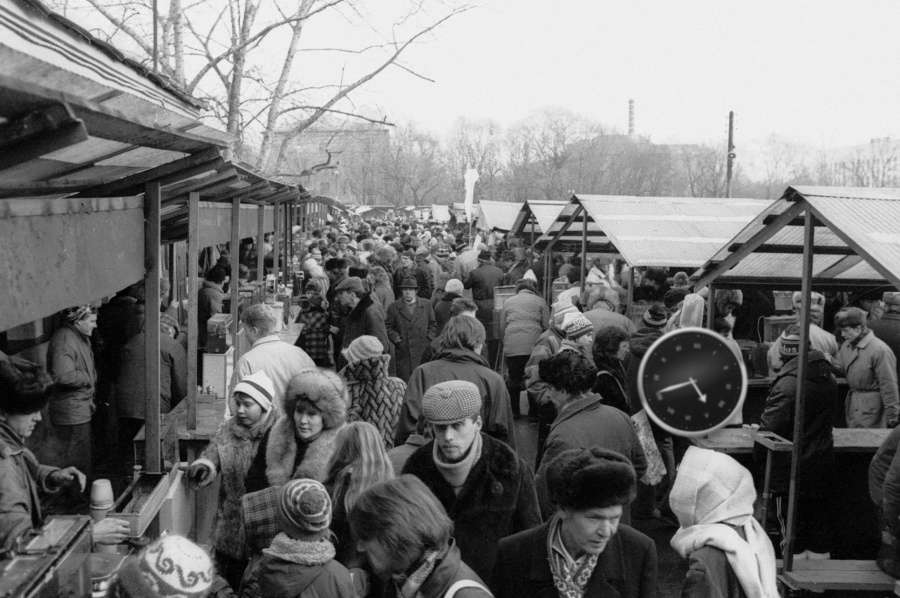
4:41
